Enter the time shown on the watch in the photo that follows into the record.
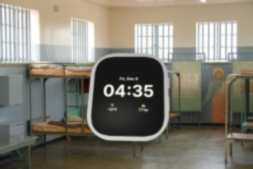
4:35
